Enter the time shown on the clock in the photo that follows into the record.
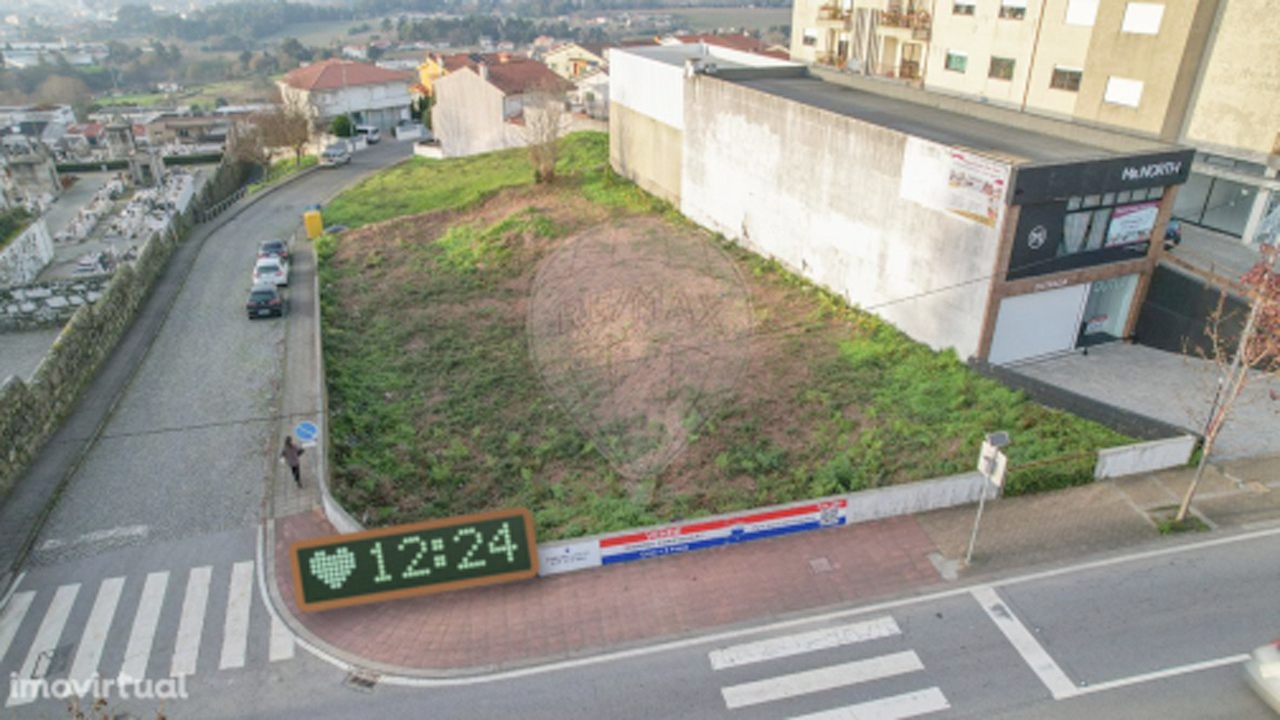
12:24
